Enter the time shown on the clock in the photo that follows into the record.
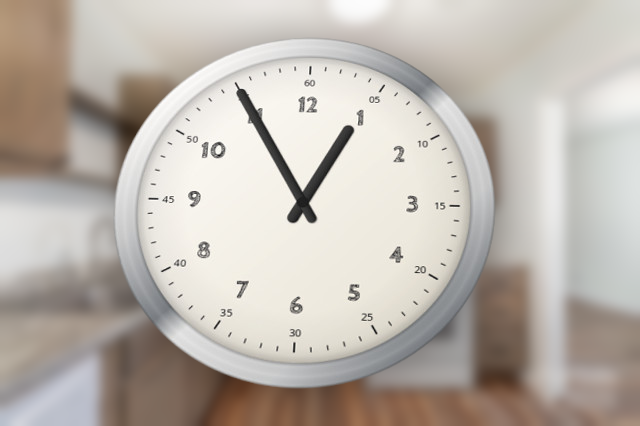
12:55
